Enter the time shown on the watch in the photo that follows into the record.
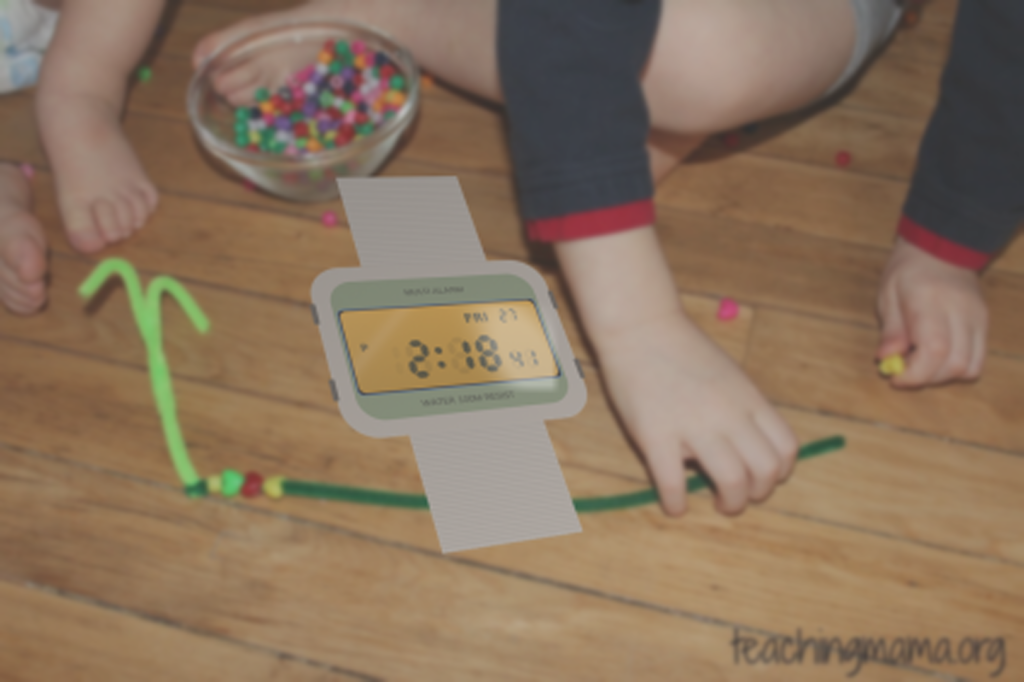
2:18:41
